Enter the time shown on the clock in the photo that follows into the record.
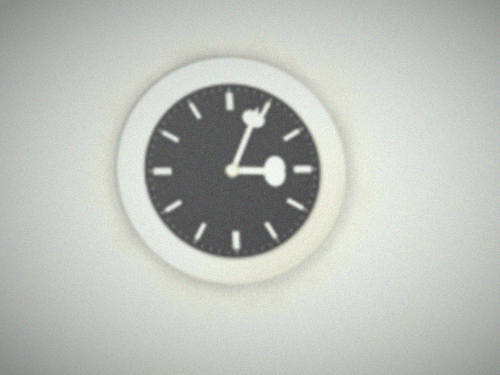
3:04
